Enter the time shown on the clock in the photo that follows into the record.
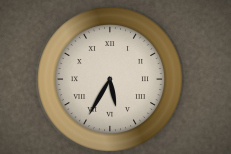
5:35
